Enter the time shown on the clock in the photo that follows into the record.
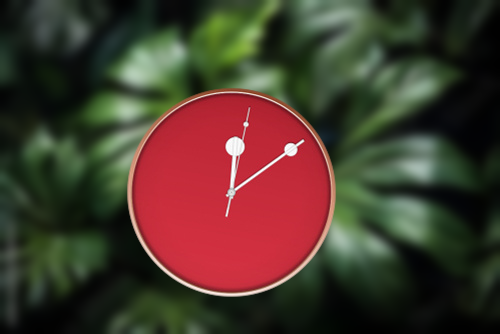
12:09:02
